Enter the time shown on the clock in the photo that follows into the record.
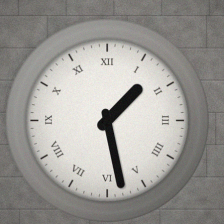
1:28
